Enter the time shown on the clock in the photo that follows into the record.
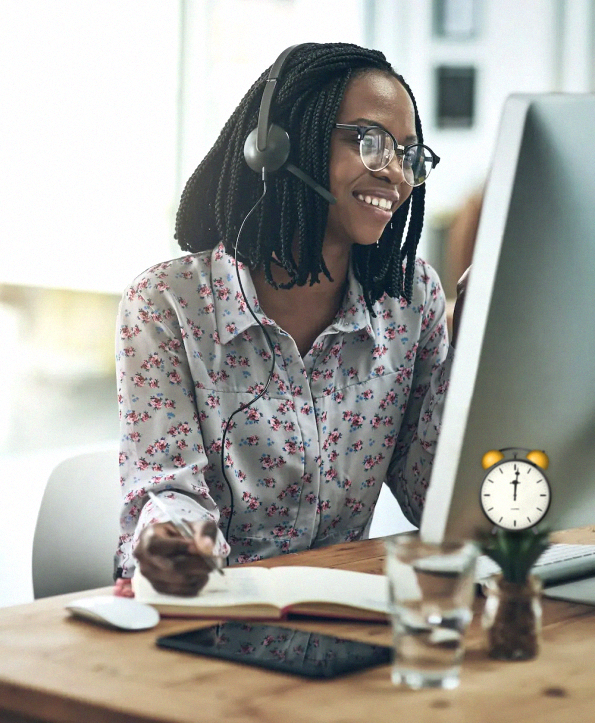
12:01
